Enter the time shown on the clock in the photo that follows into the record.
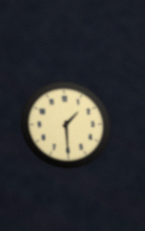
1:30
